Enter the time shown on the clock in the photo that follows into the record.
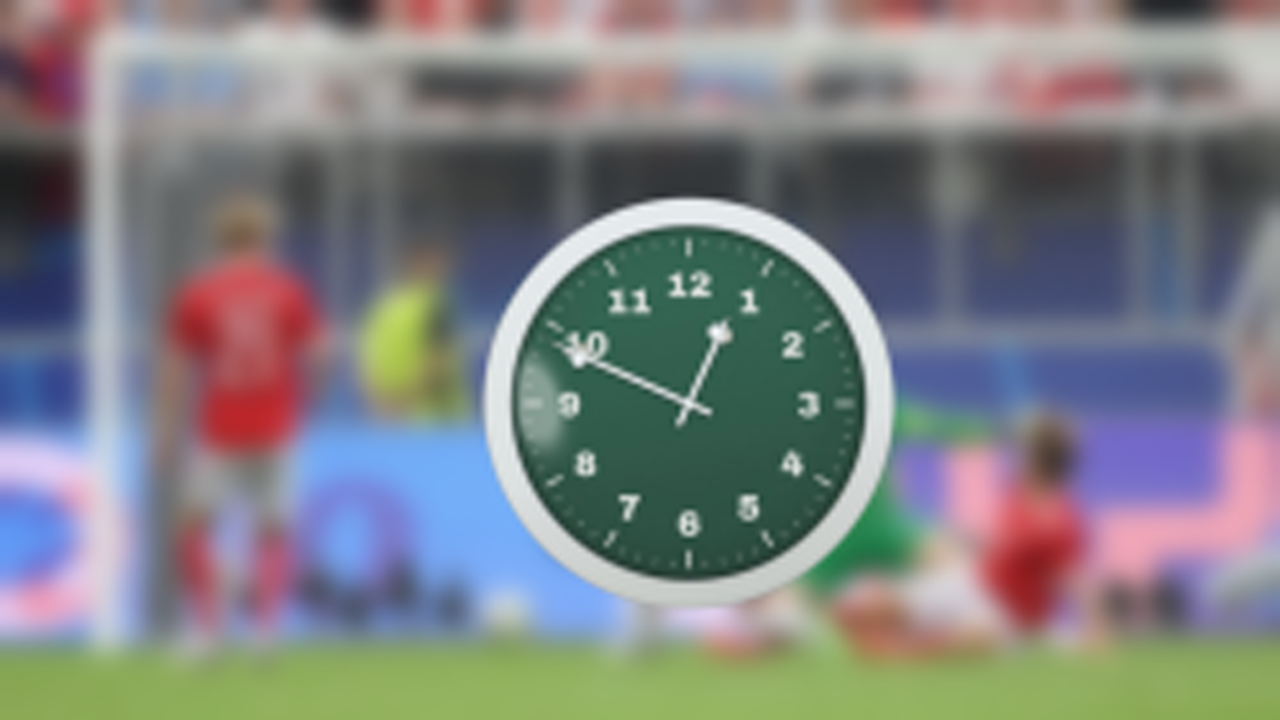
12:49
